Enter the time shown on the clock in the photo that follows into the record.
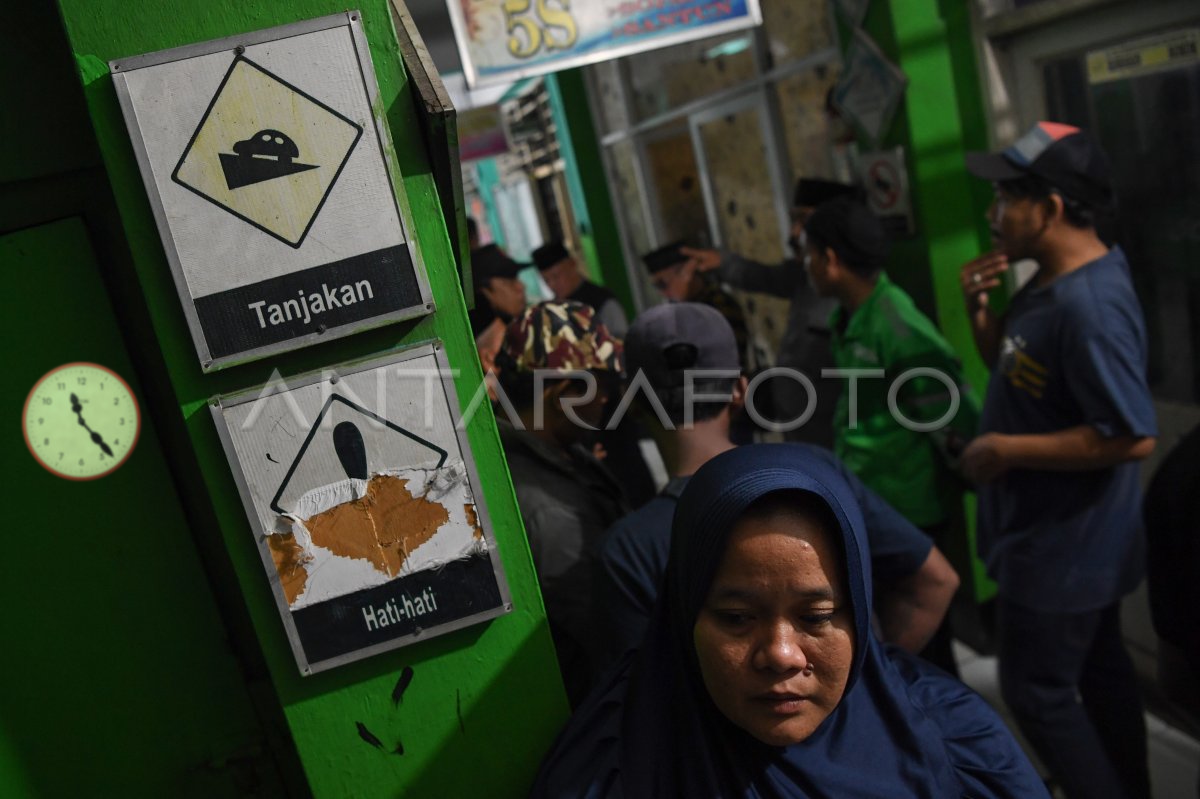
11:23
